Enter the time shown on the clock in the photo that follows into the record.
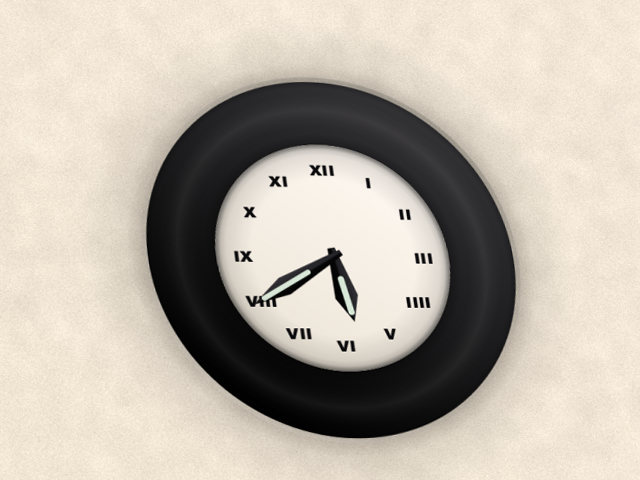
5:40
